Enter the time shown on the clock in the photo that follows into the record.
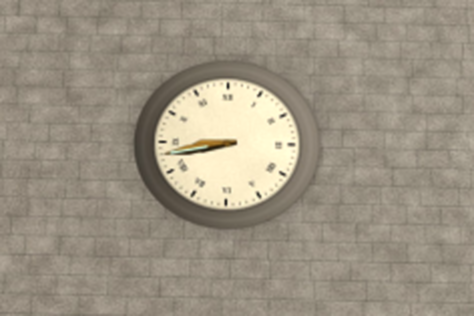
8:43
